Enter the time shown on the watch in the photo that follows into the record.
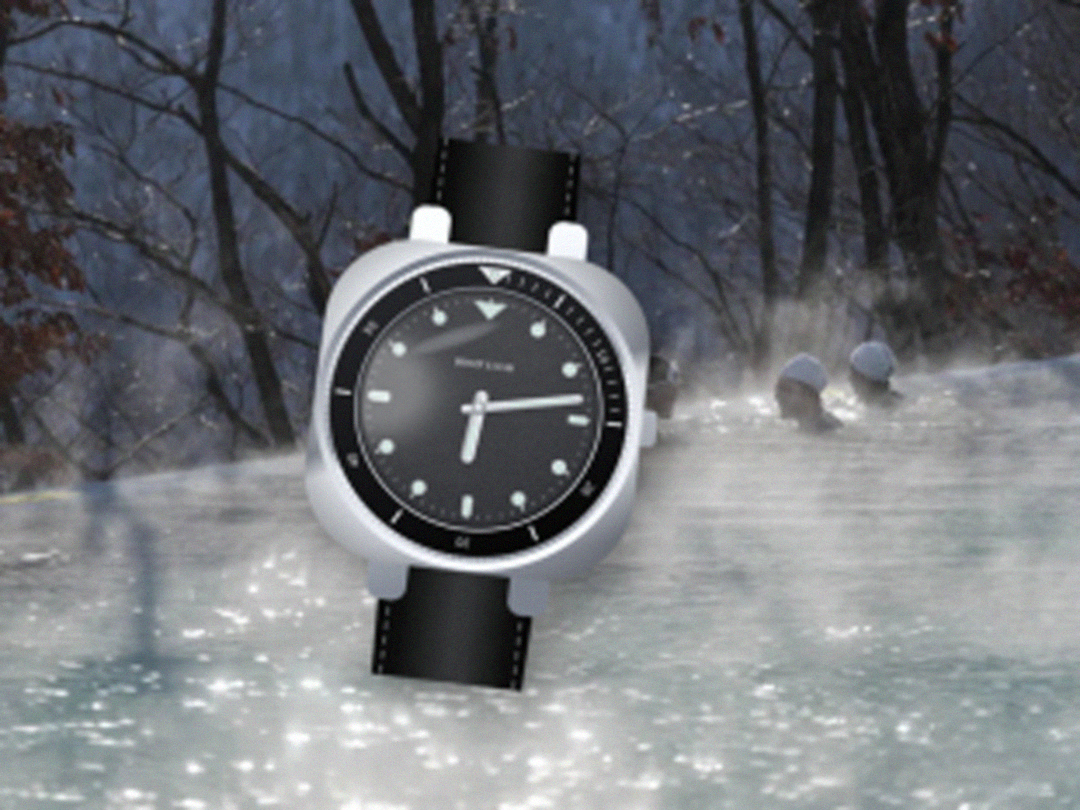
6:13
